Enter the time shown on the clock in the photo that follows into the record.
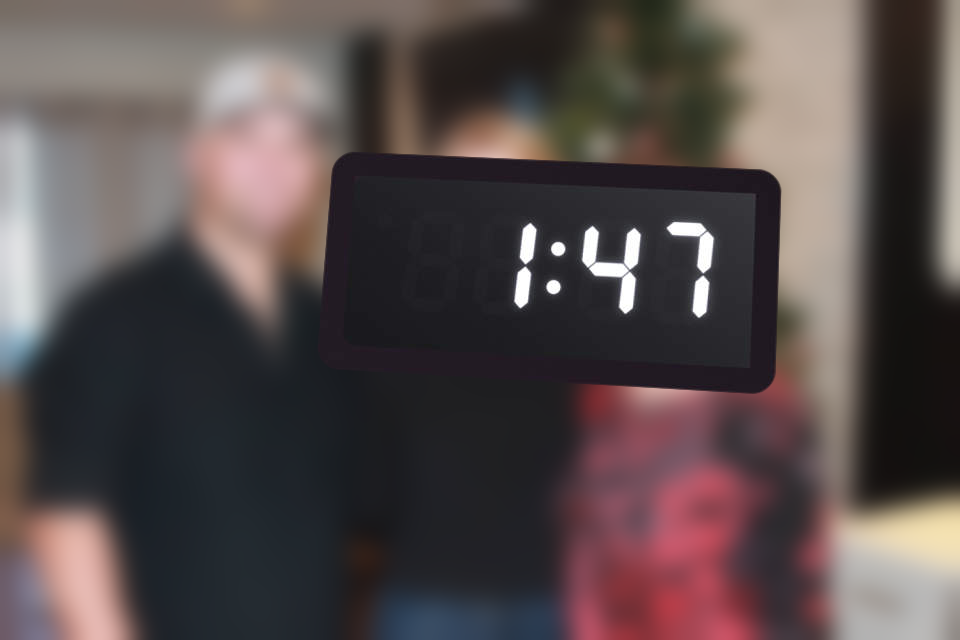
1:47
